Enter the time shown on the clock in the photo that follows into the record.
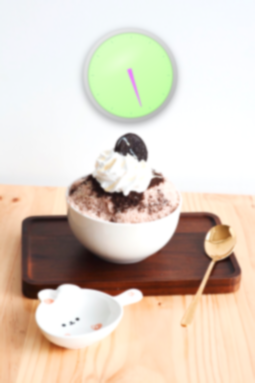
5:27
